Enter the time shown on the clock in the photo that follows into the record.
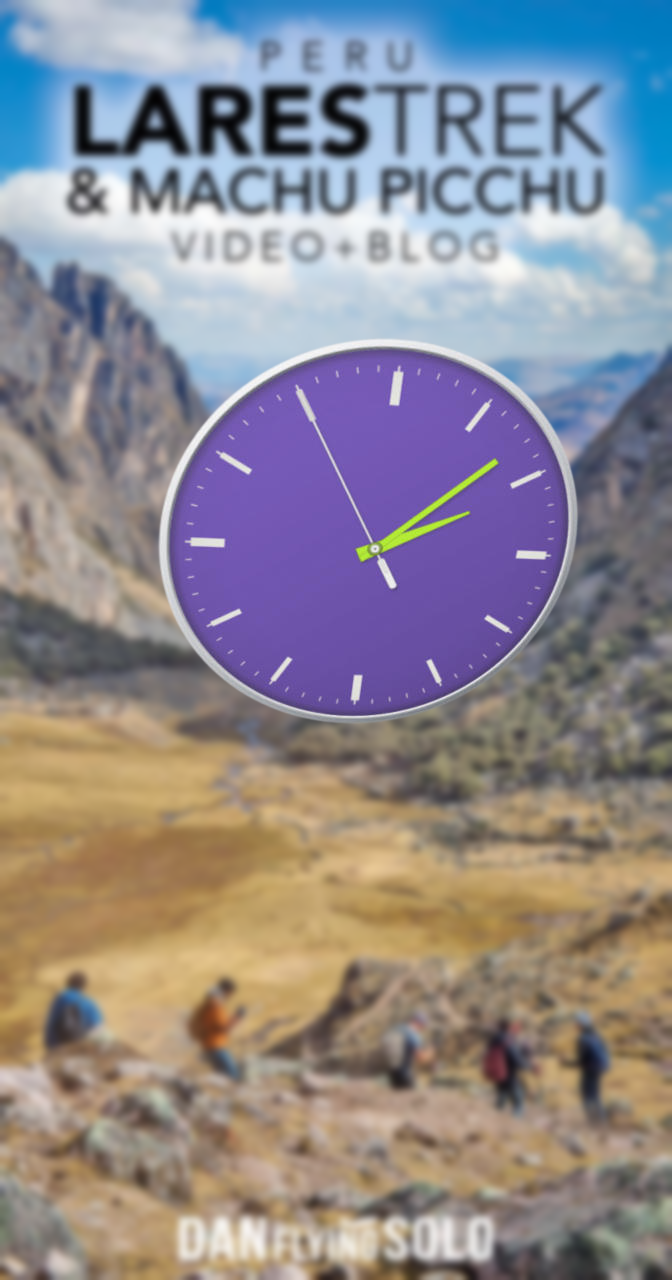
2:07:55
